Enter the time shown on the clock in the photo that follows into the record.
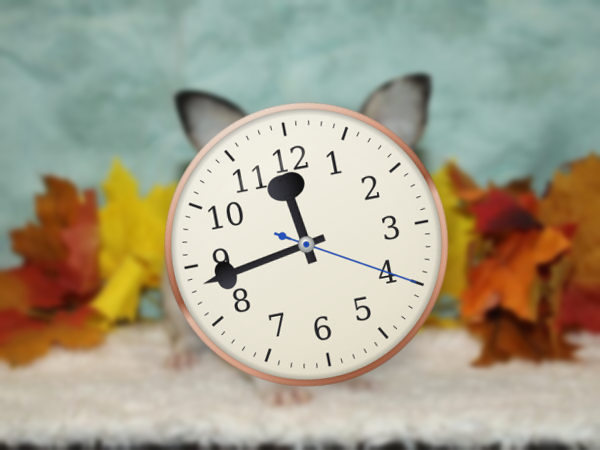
11:43:20
